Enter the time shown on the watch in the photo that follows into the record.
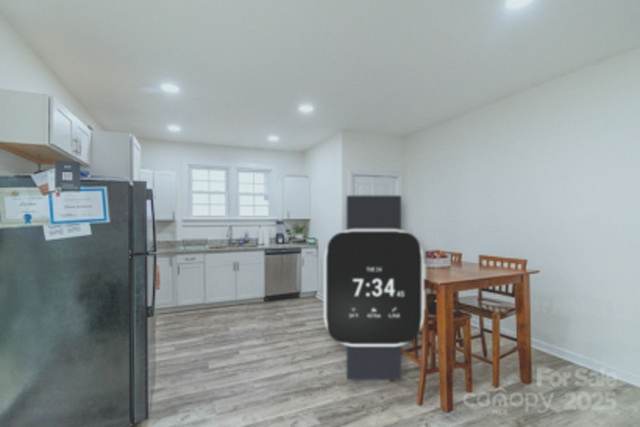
7:34
